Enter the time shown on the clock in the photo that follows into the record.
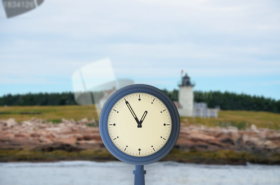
12:55
